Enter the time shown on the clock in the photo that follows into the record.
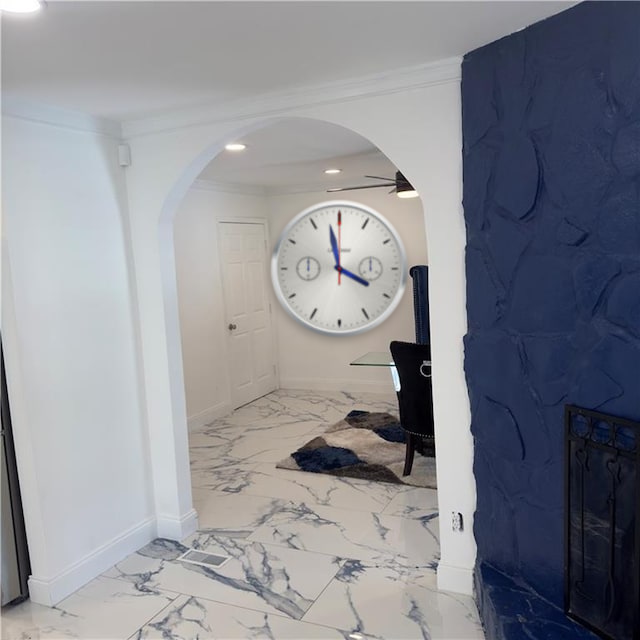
3:58
